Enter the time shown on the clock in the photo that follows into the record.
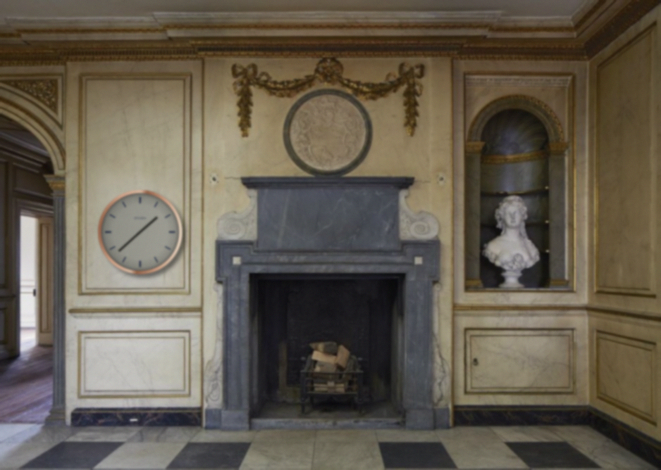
1:38
